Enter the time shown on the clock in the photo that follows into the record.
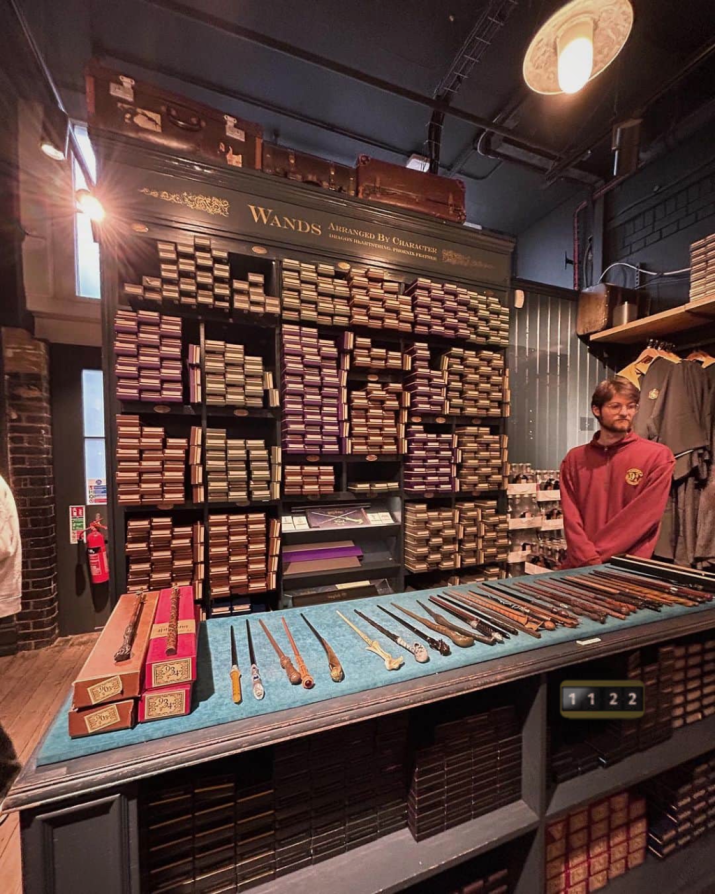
11:22
